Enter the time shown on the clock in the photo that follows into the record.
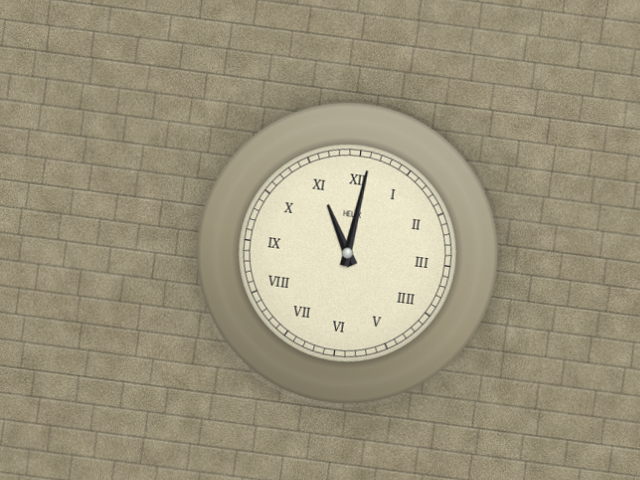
11:01
